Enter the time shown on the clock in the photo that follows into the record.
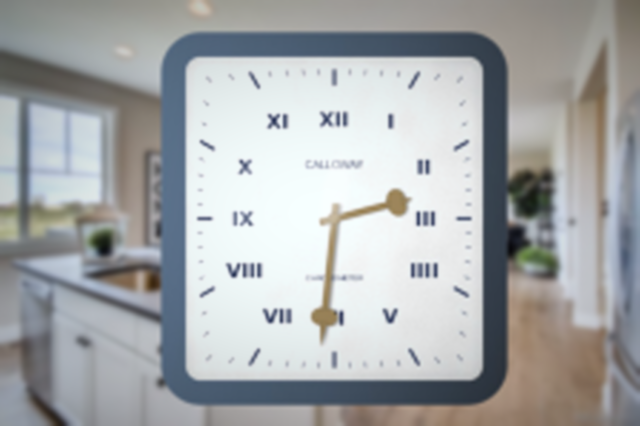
2:31
